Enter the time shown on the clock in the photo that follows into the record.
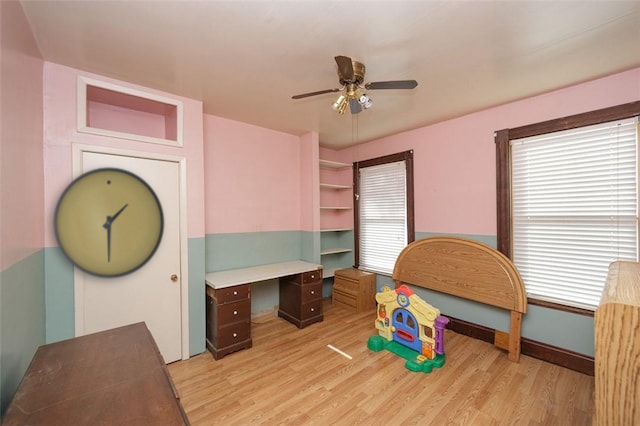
1:30
